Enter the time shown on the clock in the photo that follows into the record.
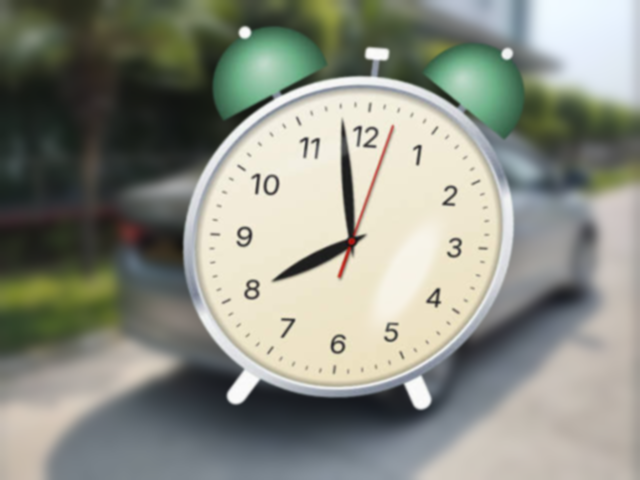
7:58:02
